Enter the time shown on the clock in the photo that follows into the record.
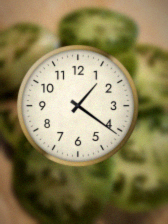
1:21
